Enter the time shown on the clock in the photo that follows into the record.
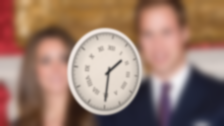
1:30
